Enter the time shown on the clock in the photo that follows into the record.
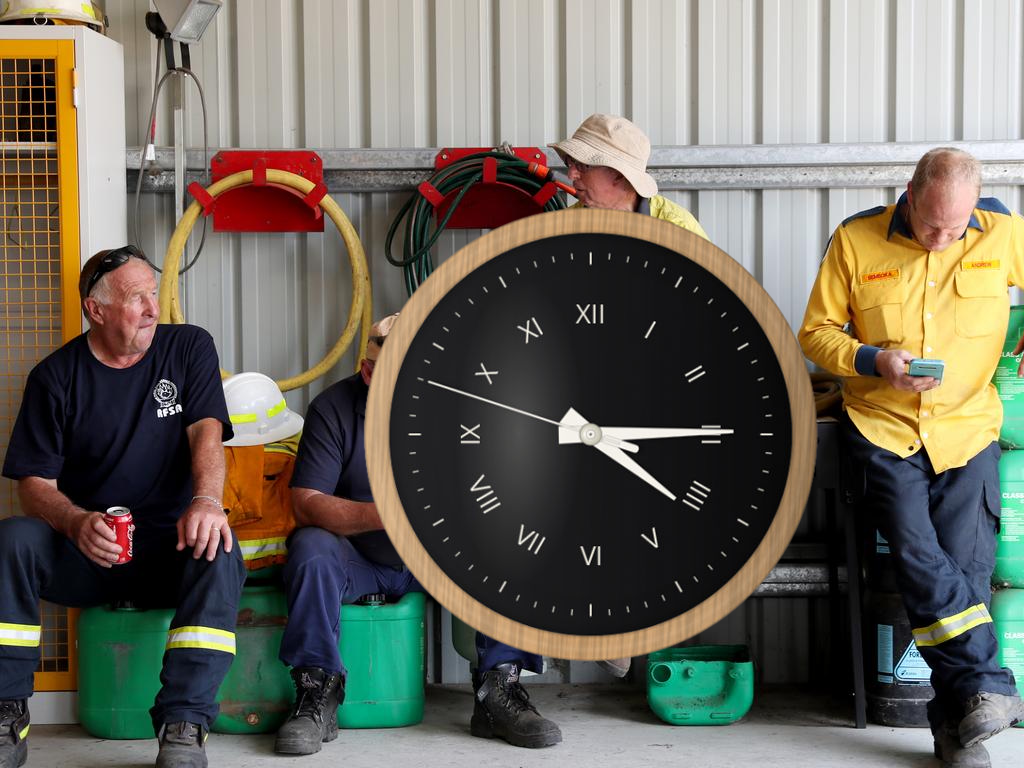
4:14:48
